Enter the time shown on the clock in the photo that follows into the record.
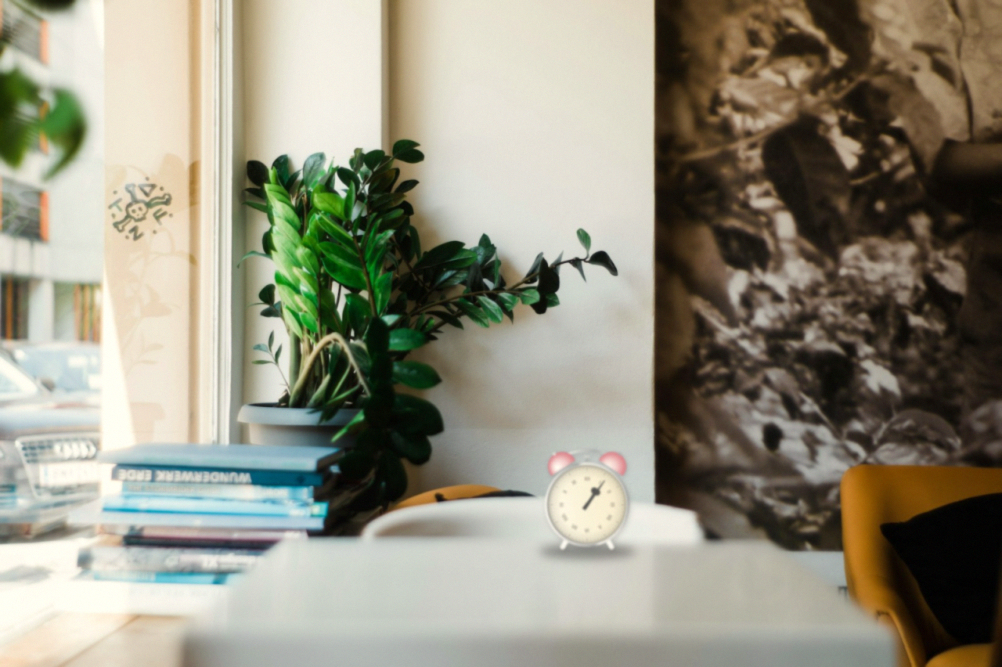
1:06
